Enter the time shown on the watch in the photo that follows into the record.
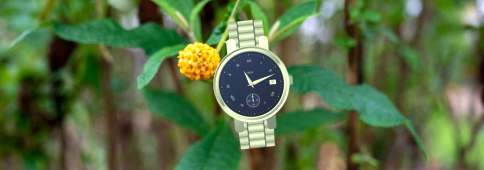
11:12
